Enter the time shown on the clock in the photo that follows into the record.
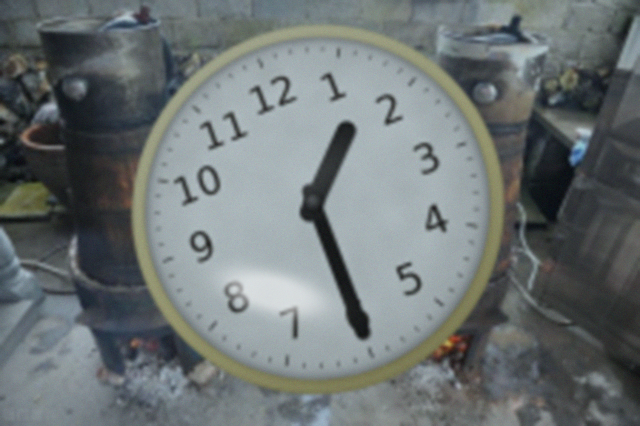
1:30
